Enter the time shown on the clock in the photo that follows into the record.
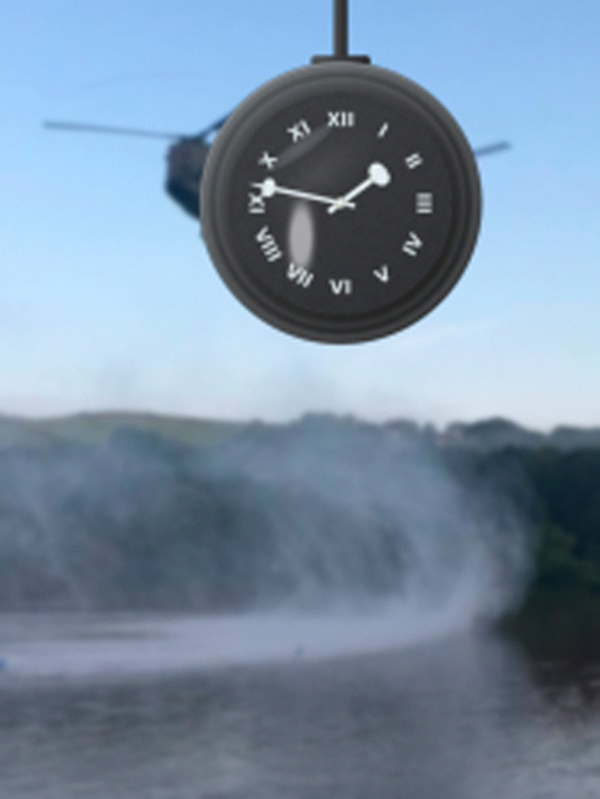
1:47
